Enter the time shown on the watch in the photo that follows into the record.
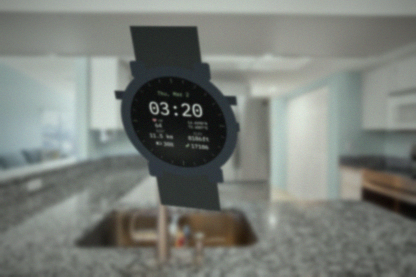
3:20
